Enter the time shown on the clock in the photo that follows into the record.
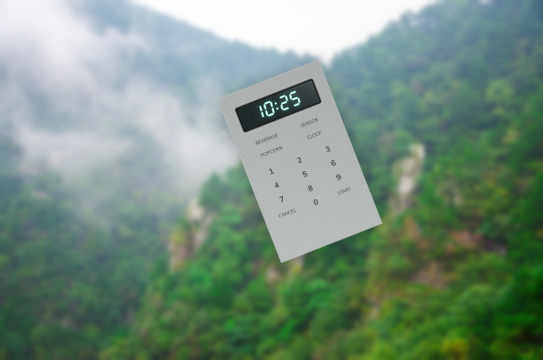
10:25
